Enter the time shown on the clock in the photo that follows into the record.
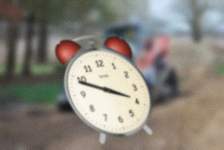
3:49
